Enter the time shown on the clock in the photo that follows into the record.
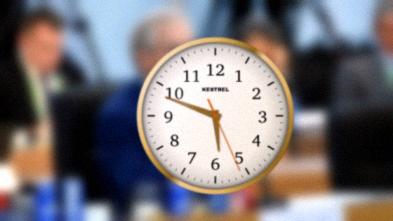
5:48:26
